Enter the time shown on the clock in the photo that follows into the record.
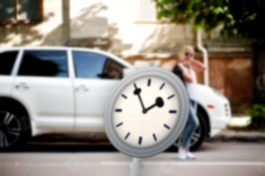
1:55
